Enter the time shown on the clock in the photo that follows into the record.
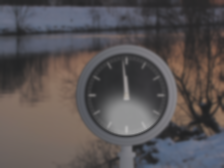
11:59
